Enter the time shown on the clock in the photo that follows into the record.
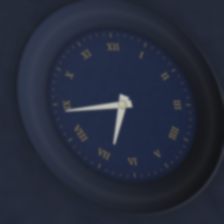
6:44
